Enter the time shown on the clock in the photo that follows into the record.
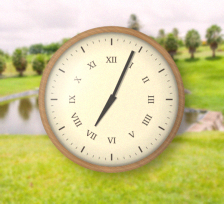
7:04
